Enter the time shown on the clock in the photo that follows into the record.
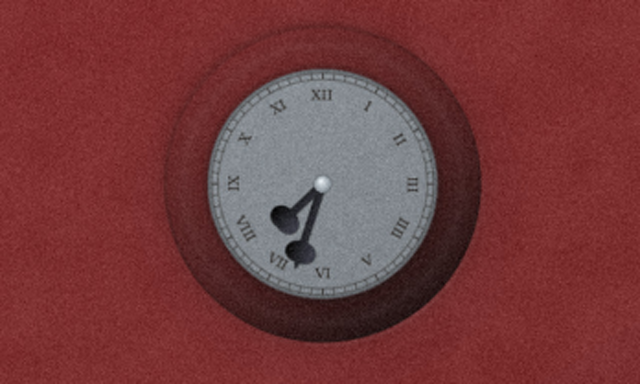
7:33
